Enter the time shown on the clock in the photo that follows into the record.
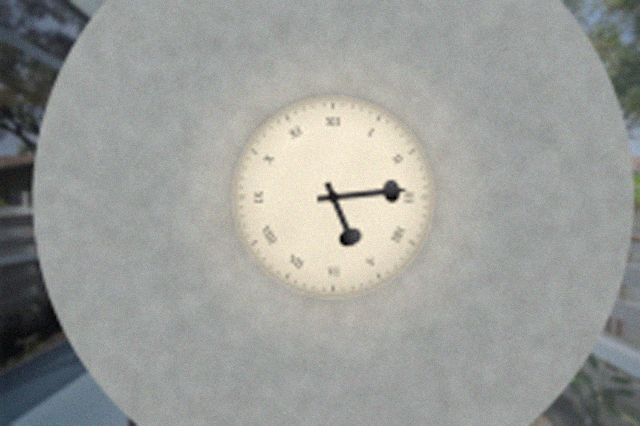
5:14
